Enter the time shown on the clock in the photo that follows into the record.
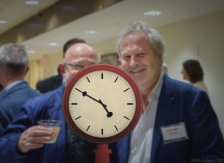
4:50
